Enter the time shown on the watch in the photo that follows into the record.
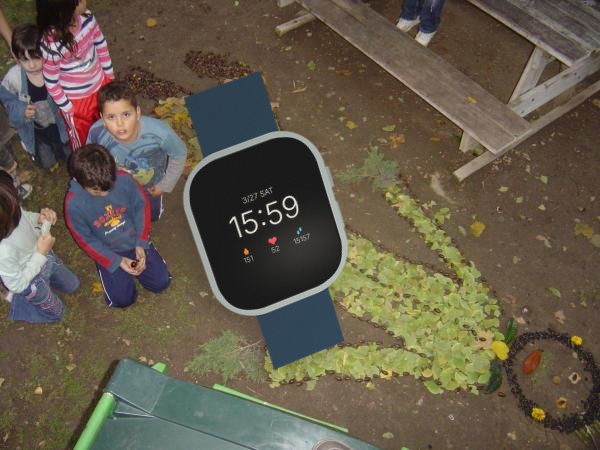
15:59
